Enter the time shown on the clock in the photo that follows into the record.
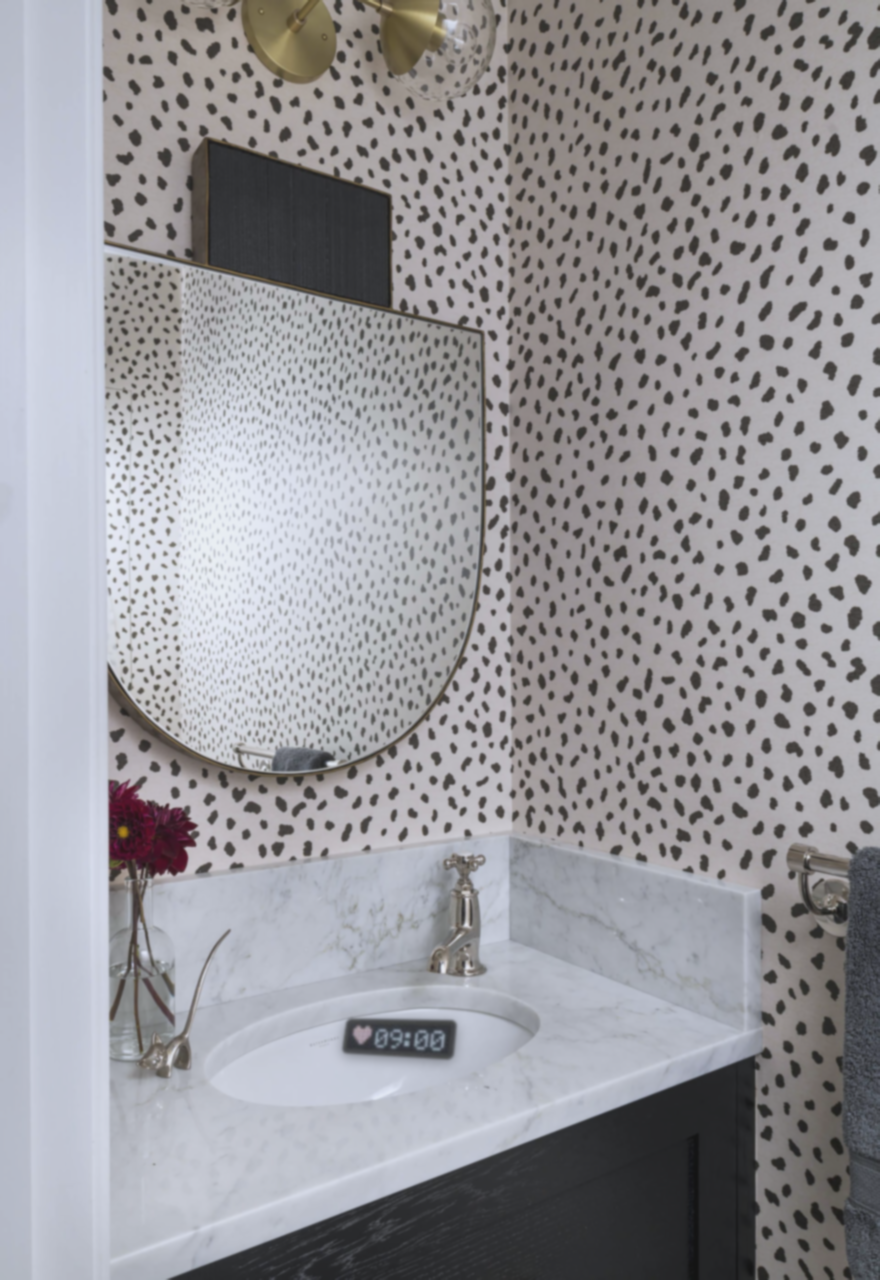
9:00
